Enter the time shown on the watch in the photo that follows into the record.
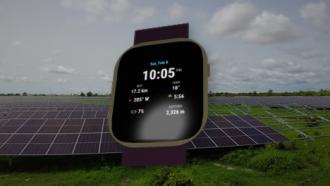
10:05
